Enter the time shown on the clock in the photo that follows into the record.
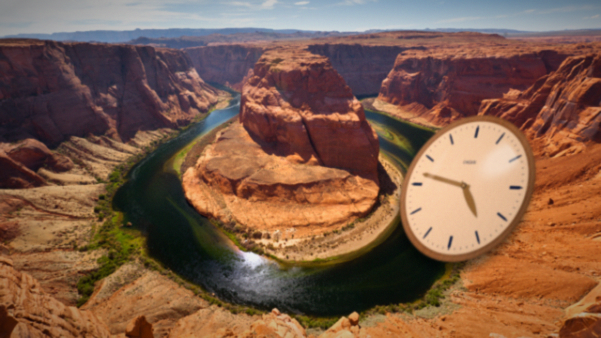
4:47
